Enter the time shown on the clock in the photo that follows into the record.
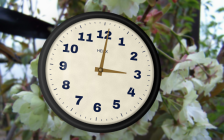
3:01
